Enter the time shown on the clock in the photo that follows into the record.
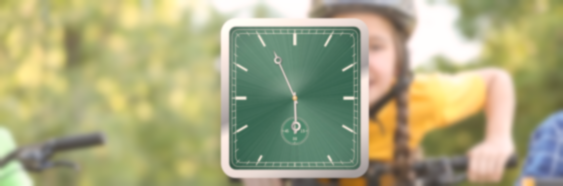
5:56
